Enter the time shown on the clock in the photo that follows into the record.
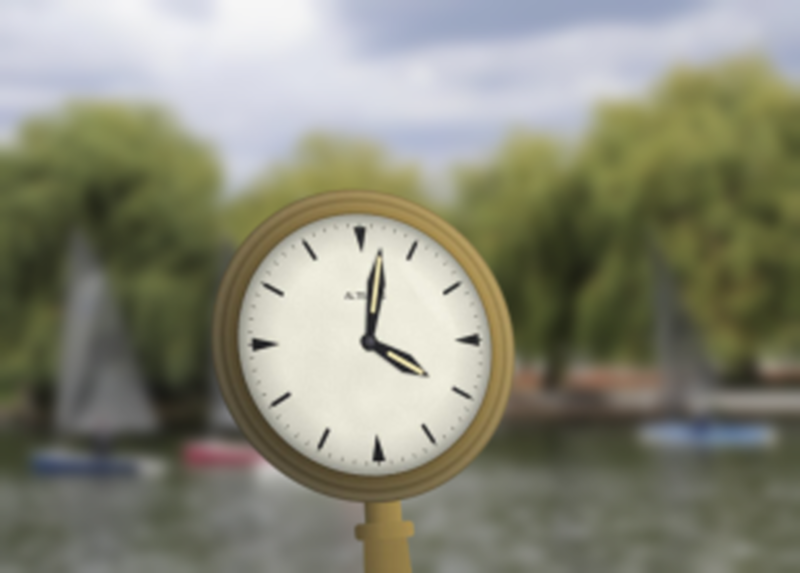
4:02
